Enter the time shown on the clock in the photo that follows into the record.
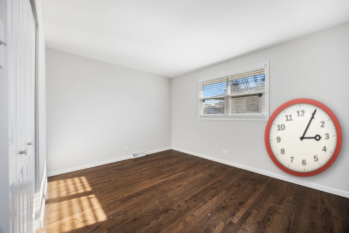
3:05
